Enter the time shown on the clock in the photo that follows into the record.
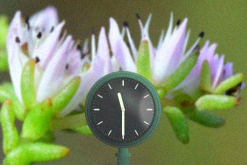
11:30
